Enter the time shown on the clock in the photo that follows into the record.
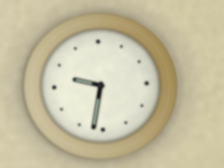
9:32
